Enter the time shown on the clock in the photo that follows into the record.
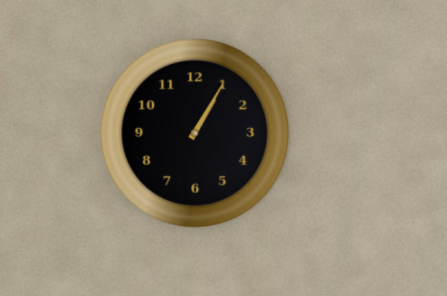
1:05
